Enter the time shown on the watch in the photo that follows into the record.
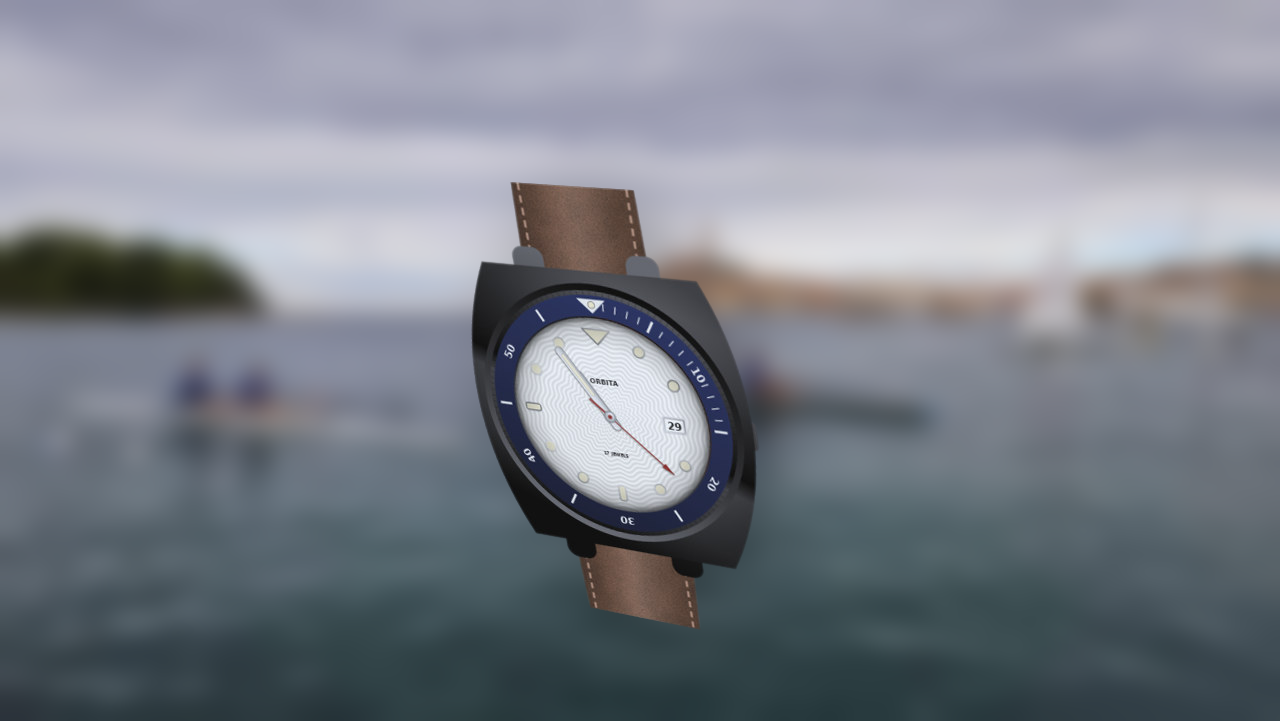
10:54:22
